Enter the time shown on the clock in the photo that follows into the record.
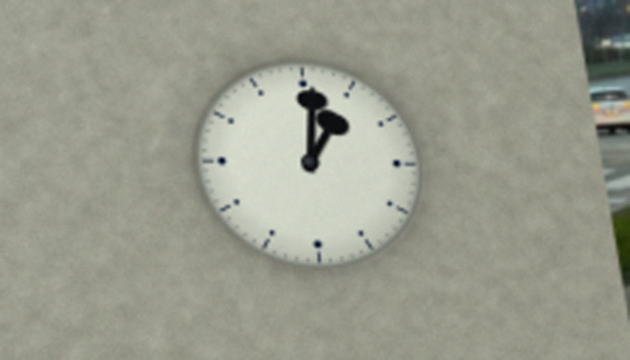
1:01
